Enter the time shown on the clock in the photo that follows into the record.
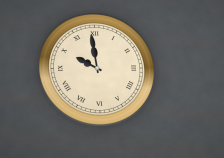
9:59
